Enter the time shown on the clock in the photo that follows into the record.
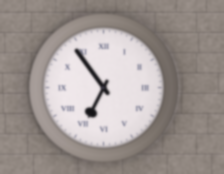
6:54
